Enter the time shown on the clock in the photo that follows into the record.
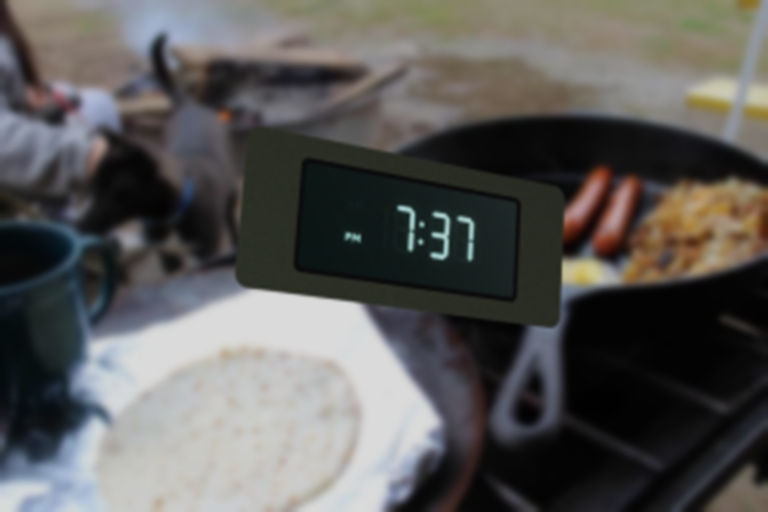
7:37
